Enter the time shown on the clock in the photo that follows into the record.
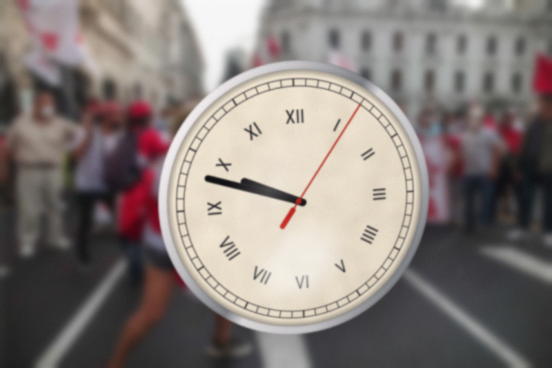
9:48:06
